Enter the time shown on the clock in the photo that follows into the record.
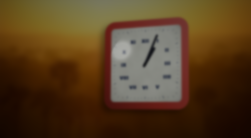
1:04
